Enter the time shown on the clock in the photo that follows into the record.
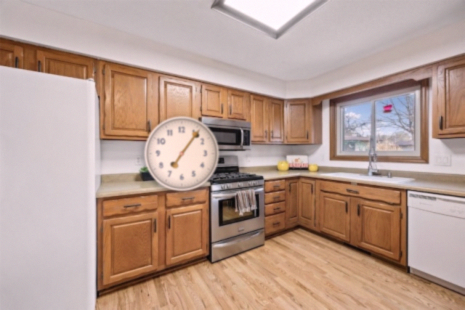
7:06
